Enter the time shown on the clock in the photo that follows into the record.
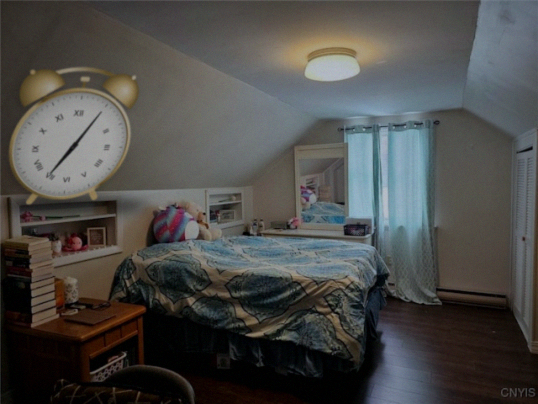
7:05
